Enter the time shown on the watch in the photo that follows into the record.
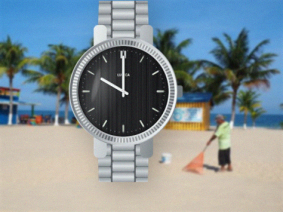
10:00
